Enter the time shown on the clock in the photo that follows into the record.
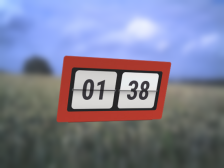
1:38
